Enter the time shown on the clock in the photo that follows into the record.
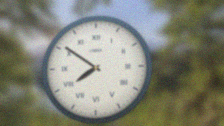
7:51
